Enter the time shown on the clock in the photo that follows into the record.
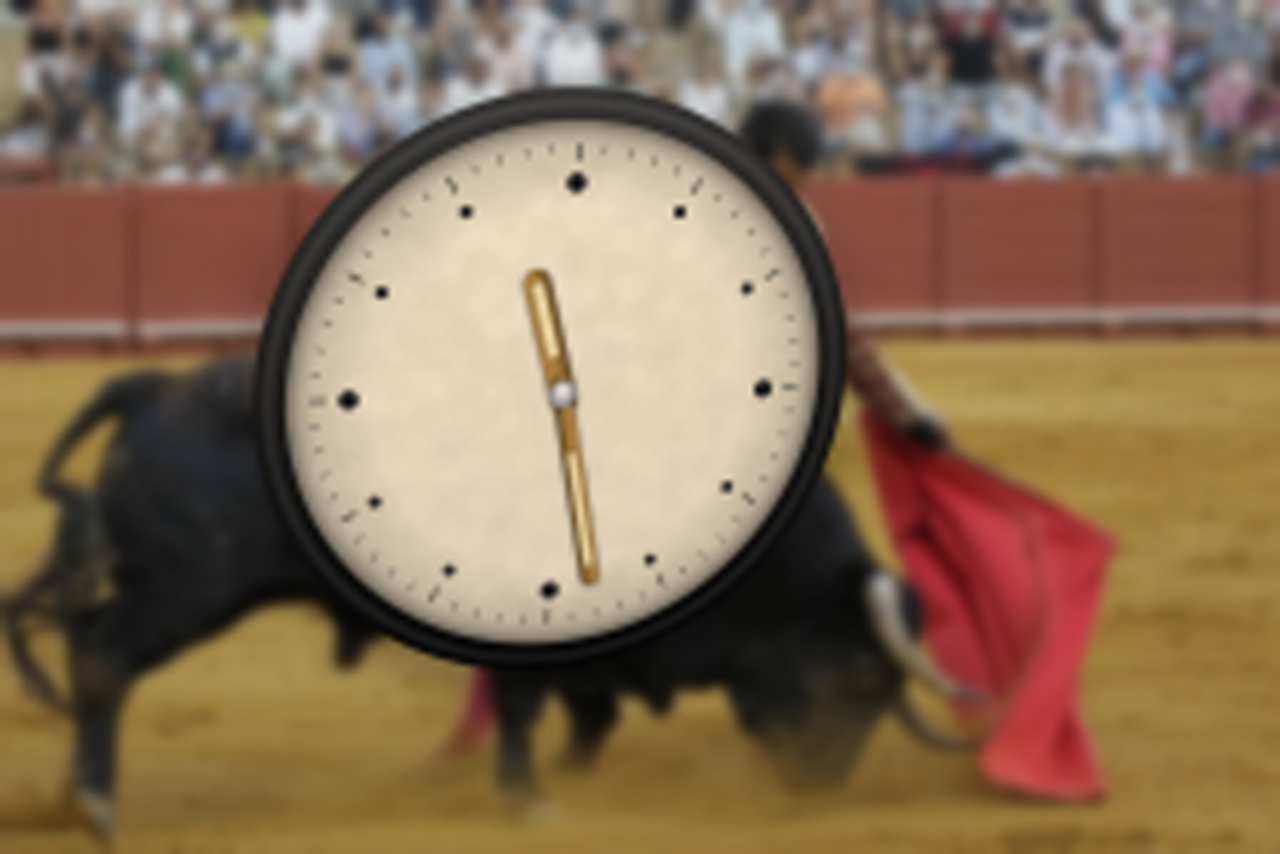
11:28
